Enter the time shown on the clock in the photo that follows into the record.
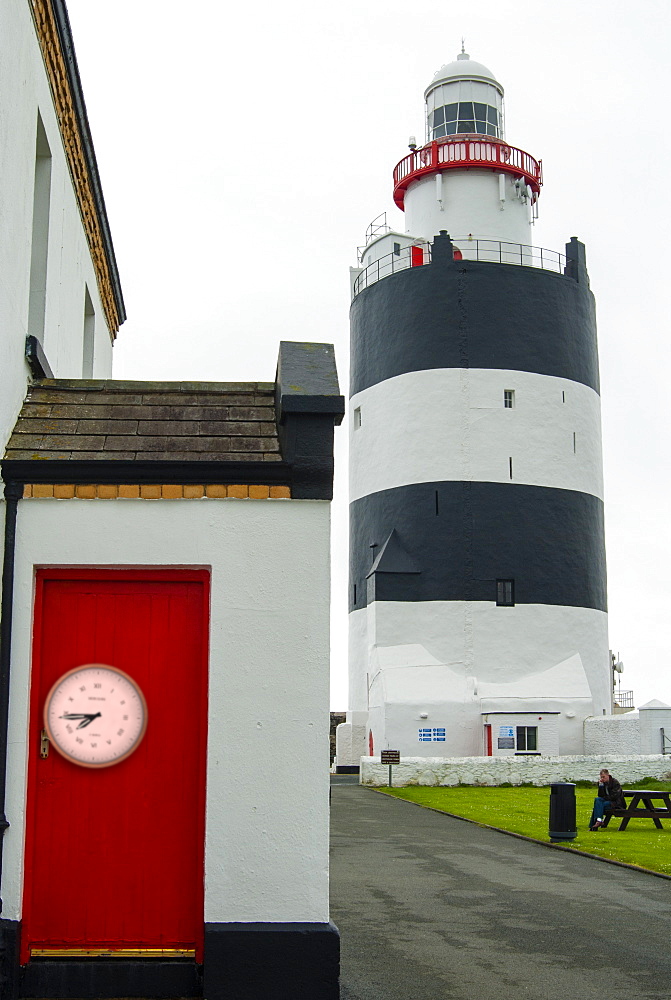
7:44
